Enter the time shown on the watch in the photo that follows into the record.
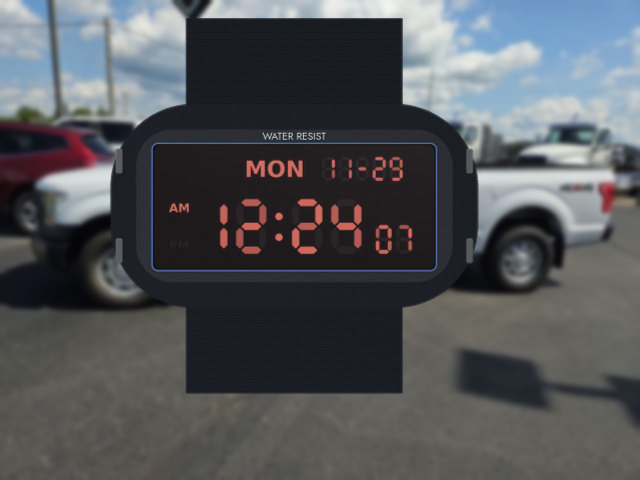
12:24:07
